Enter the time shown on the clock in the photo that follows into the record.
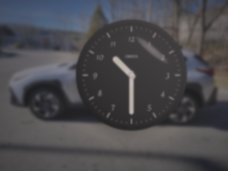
10:30
